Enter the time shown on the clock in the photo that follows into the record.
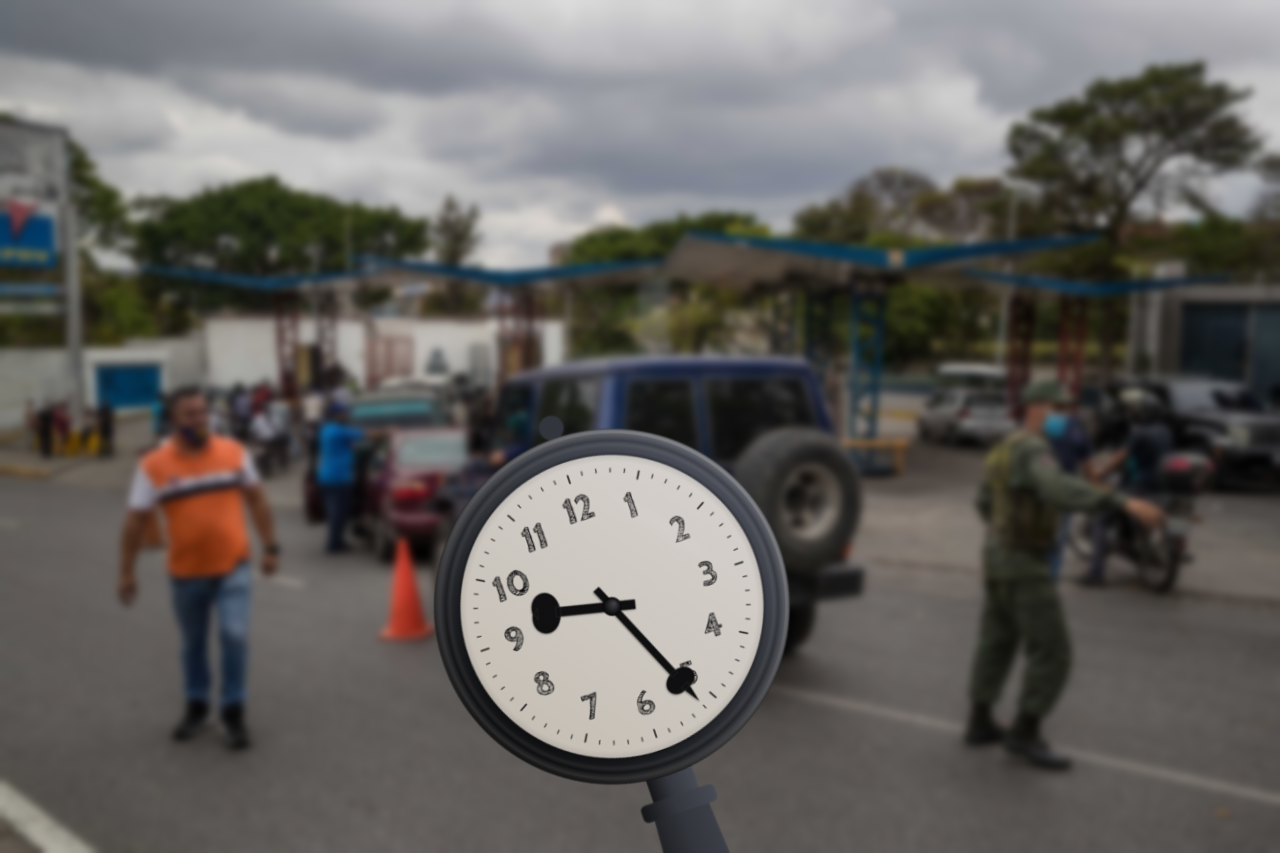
9:26
